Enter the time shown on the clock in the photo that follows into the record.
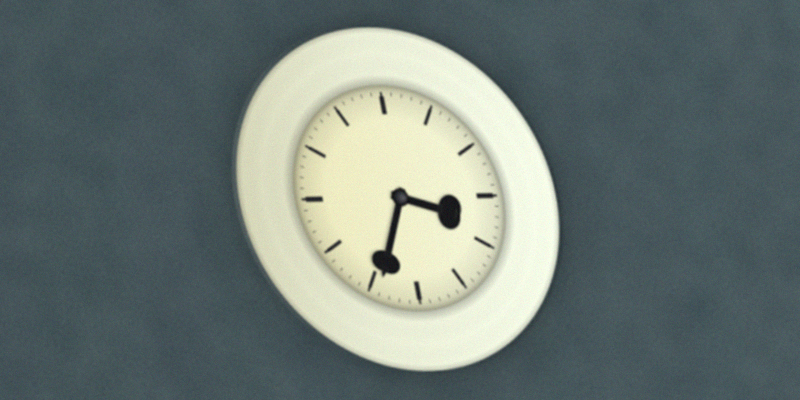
3:34
